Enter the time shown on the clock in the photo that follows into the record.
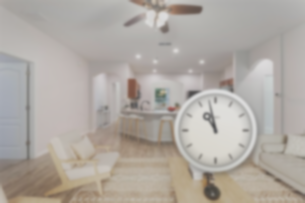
10:58
